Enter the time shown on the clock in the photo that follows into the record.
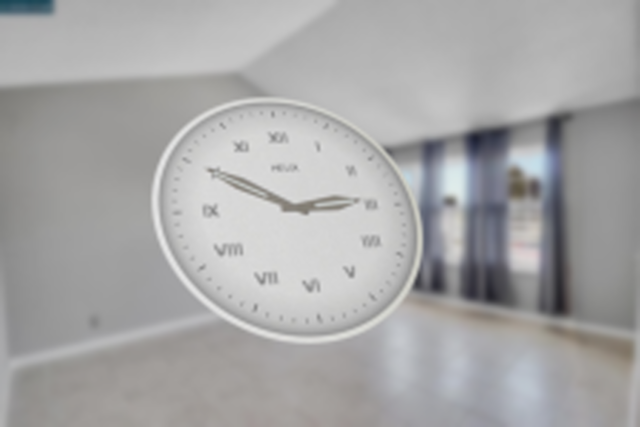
2:50
